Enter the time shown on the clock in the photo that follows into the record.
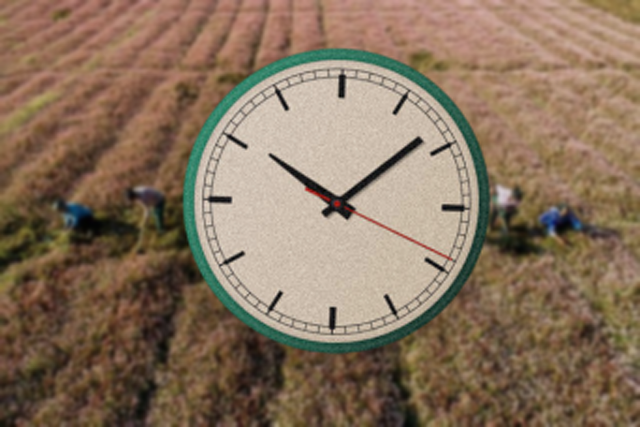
10:08:19
